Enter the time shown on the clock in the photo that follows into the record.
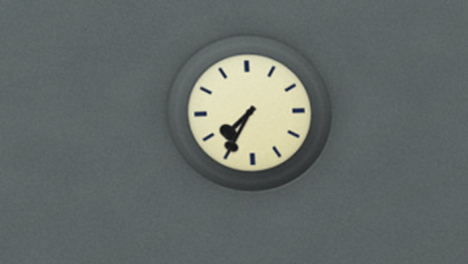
7:35
